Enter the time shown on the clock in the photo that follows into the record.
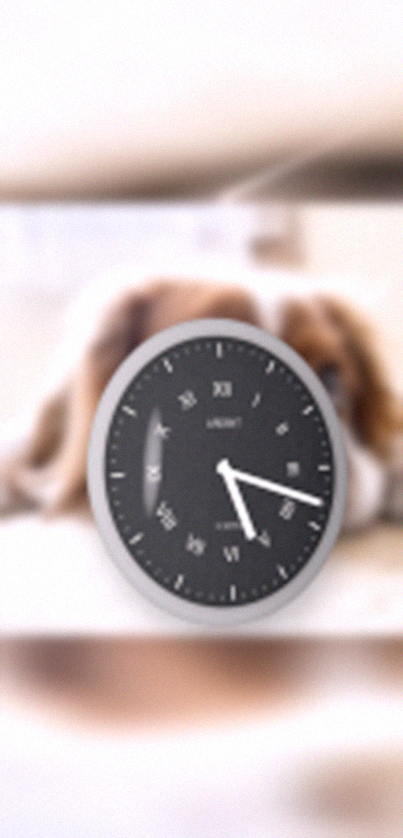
5:18
